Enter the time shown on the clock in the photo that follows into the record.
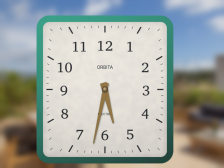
5:32
